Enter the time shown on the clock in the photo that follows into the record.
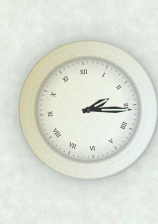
2:16
